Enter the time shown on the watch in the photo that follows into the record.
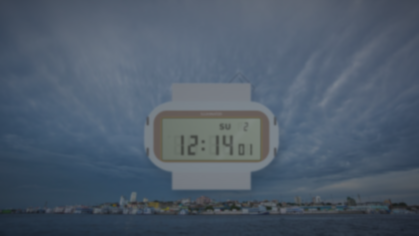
12:14:01
